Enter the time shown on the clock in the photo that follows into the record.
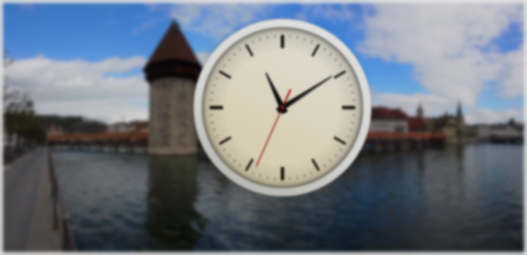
11:09:34
